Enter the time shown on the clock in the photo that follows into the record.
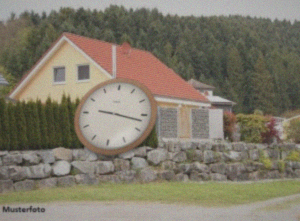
9:17
